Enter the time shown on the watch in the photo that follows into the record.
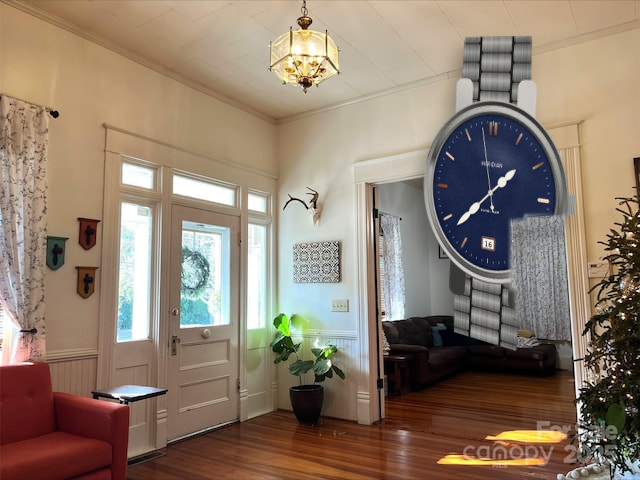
1:37:58
